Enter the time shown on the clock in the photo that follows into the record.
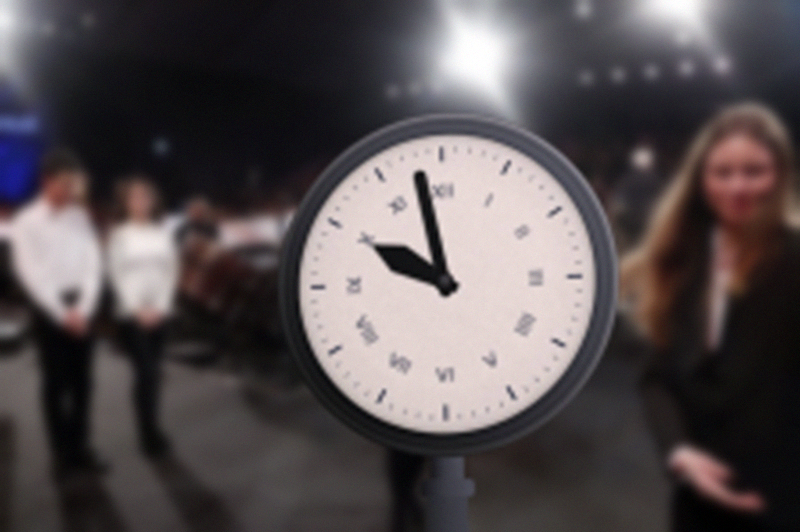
9:58
